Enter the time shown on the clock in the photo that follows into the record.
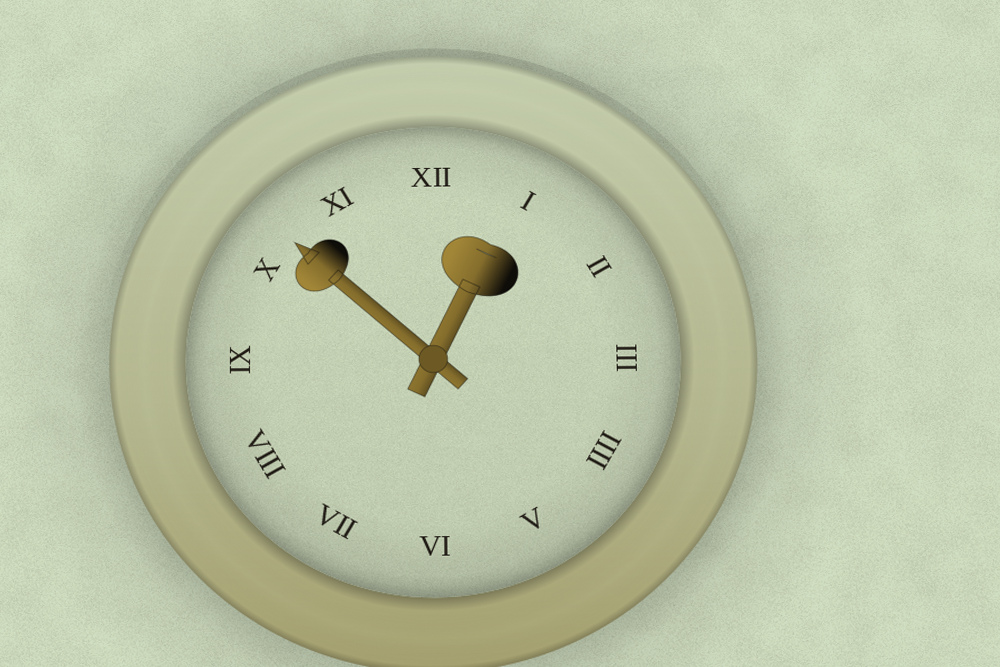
12:52
